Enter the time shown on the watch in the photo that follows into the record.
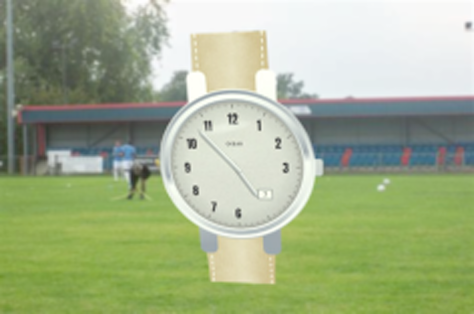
4:53
